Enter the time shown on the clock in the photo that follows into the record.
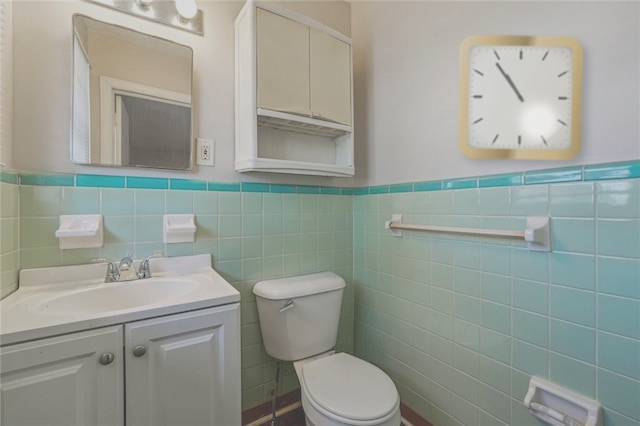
10:54
